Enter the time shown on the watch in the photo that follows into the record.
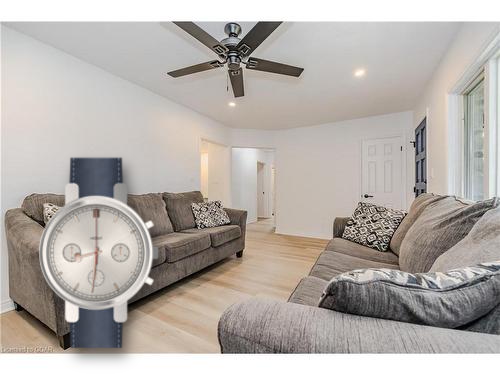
8:31
